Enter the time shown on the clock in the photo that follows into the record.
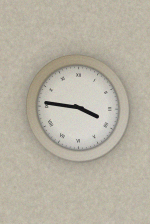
3:46
